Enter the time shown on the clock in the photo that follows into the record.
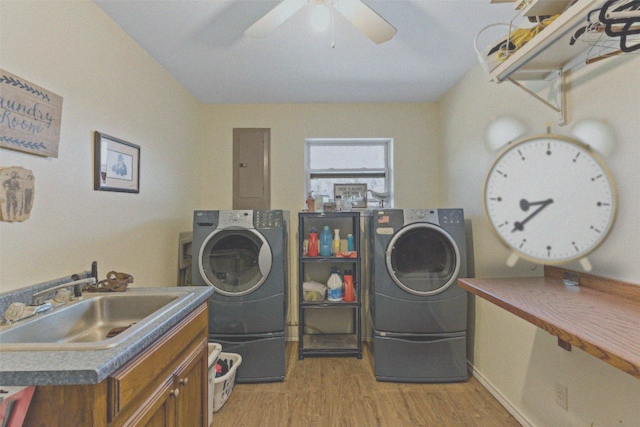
8:38
